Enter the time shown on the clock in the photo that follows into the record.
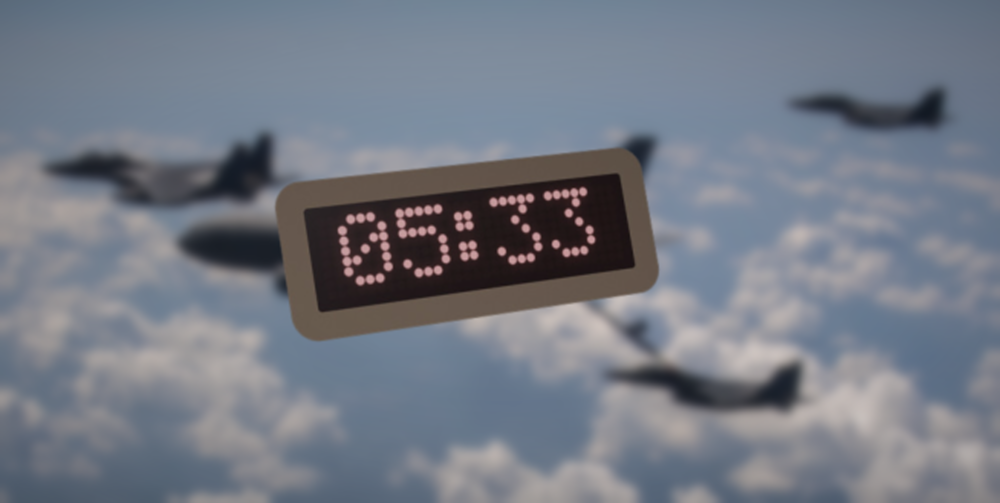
5:33
